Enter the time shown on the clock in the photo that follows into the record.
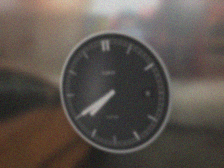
7:40
